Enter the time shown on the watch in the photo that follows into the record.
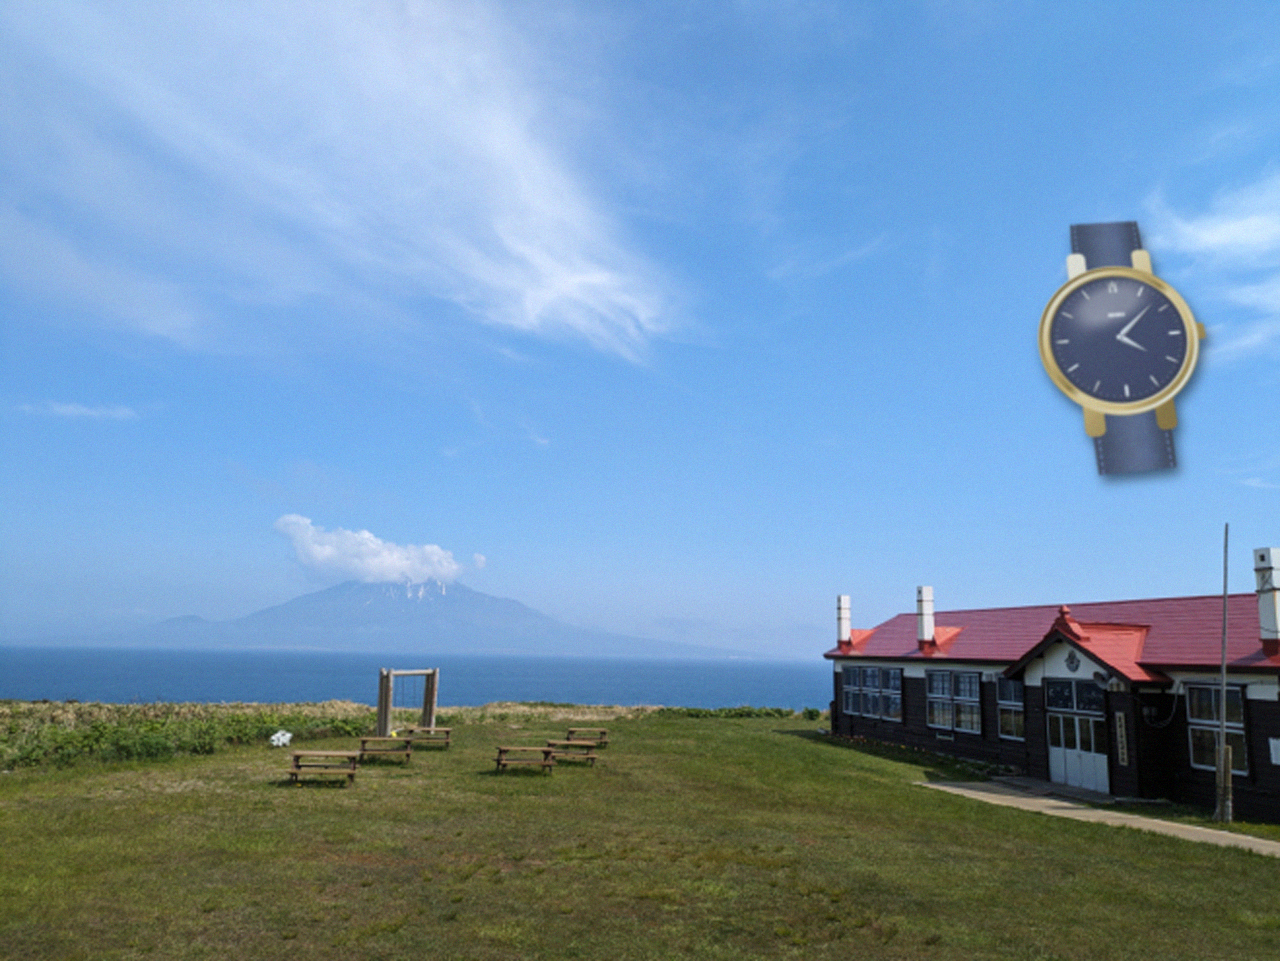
4:08
